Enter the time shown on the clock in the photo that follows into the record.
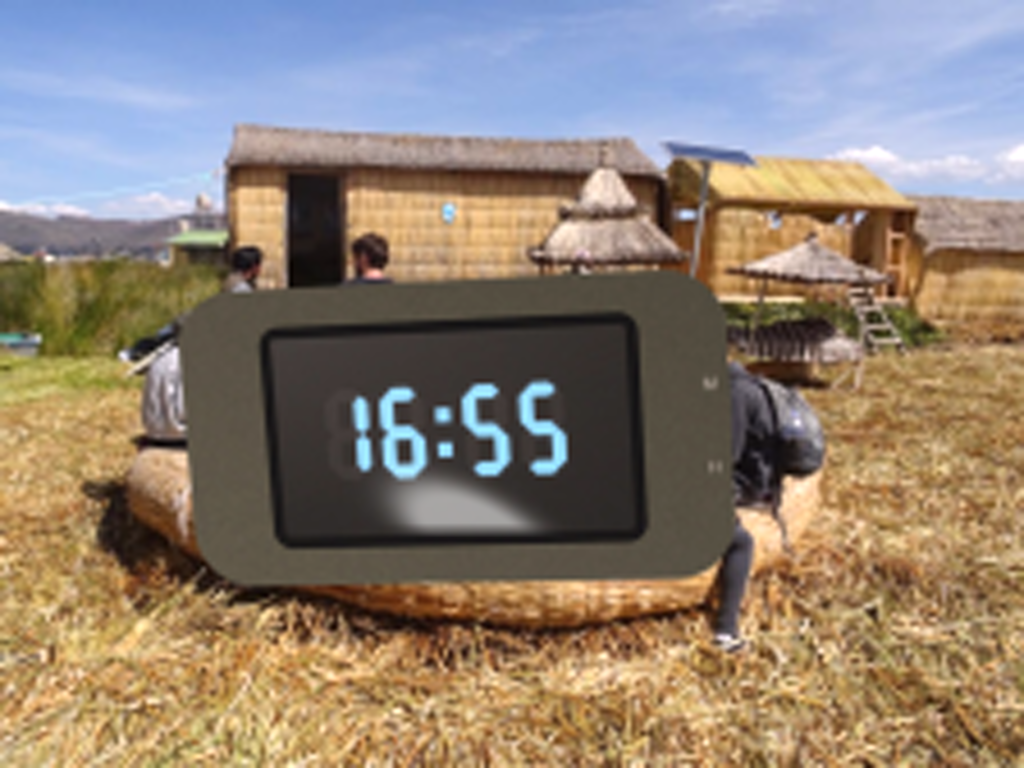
16:55
